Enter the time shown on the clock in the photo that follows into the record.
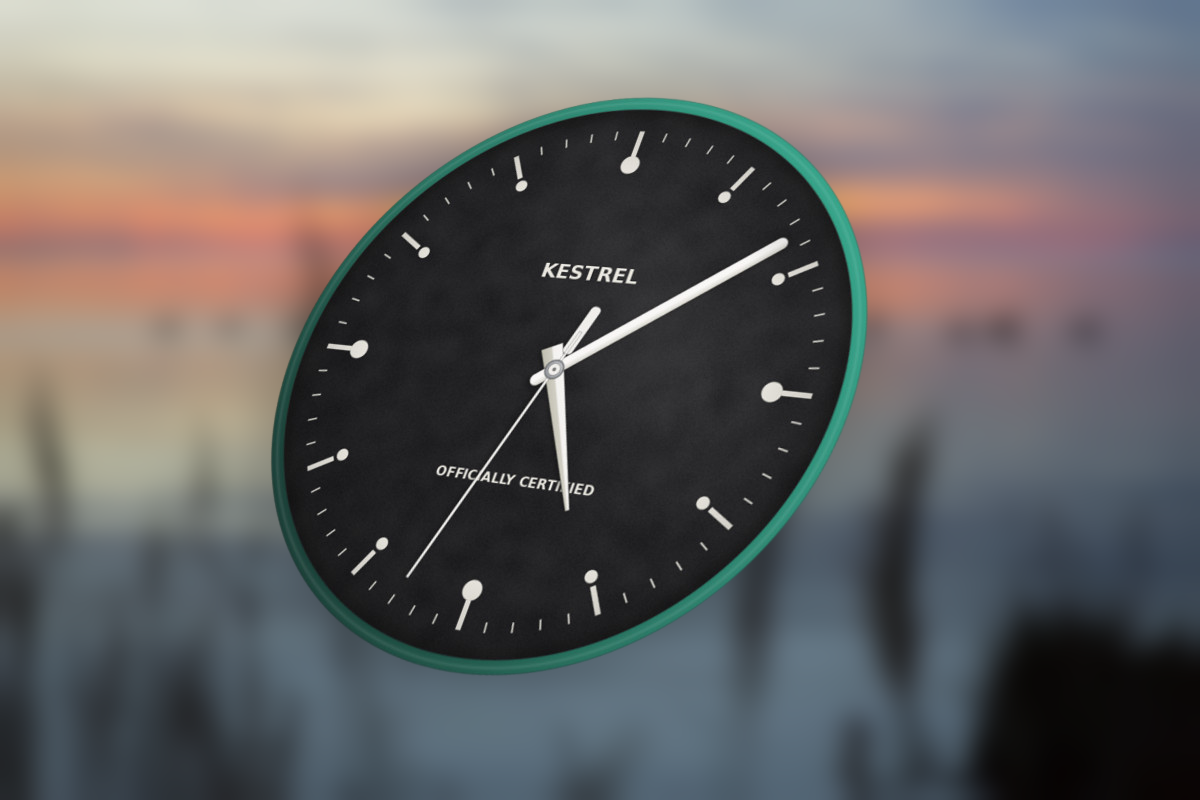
5:08:33
